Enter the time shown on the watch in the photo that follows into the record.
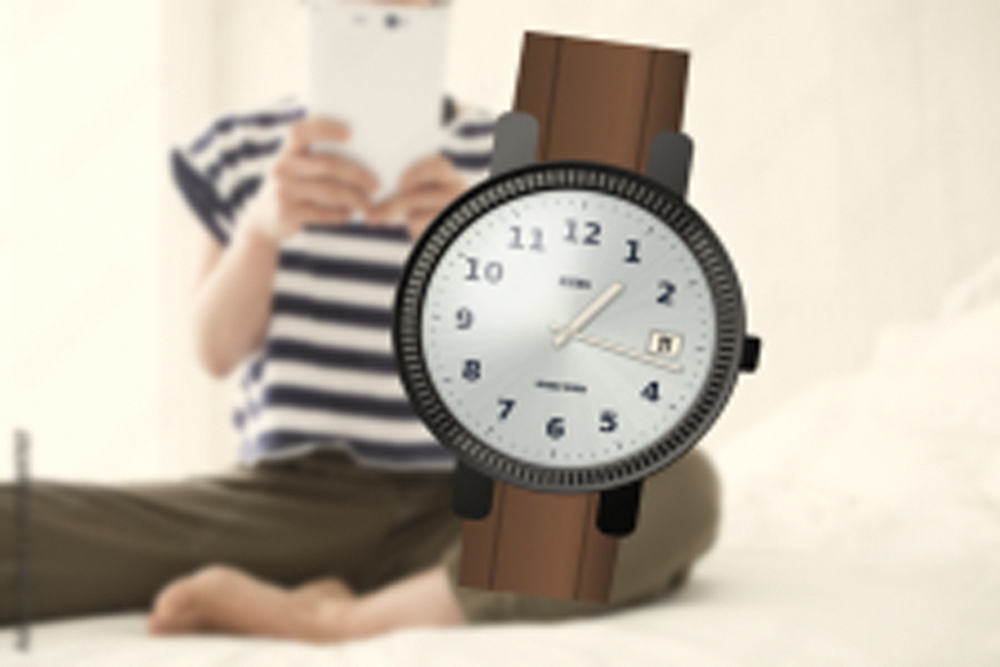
1:17
